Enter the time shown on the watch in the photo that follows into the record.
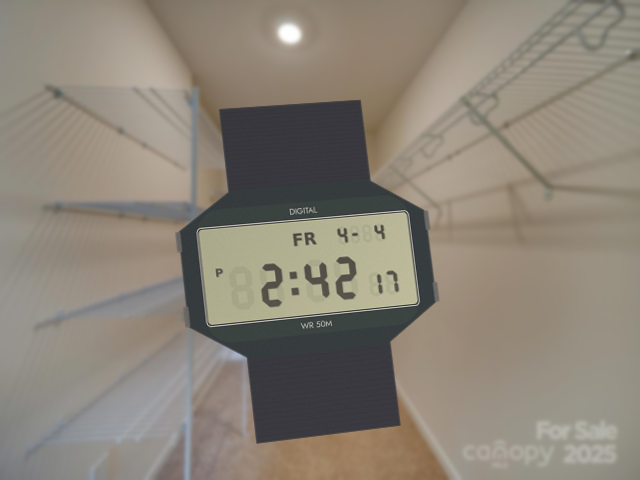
2:42:17
